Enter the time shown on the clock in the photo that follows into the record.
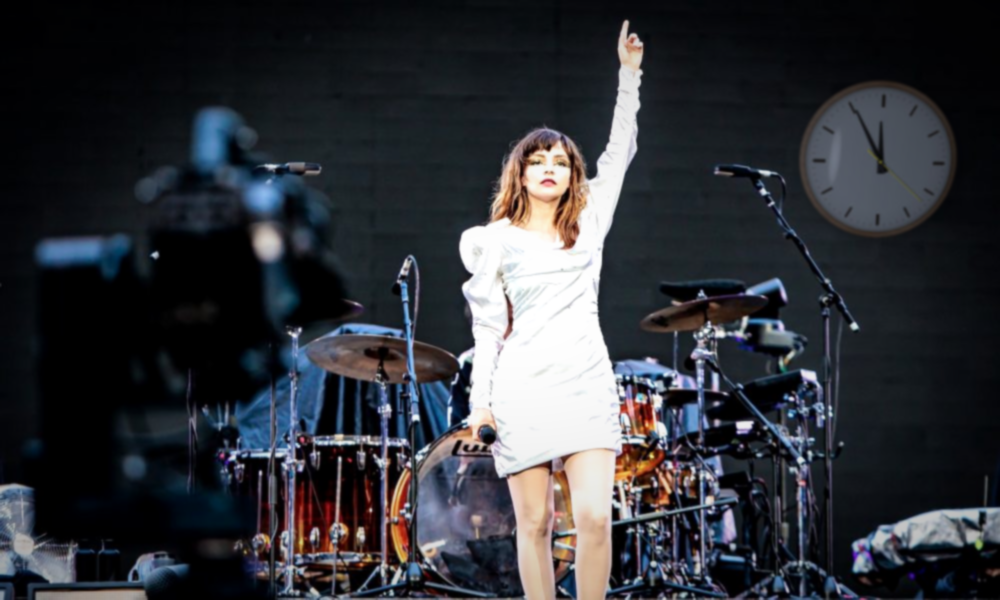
11:55:22
